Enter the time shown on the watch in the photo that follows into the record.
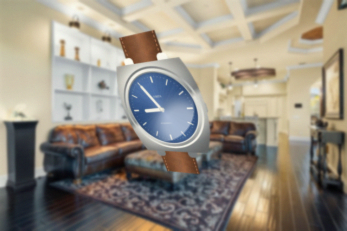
8:55
